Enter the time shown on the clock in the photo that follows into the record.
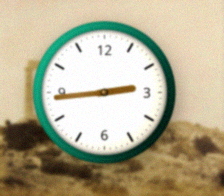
2:44
